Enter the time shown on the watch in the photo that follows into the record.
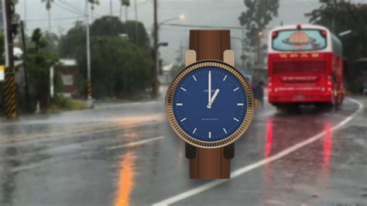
1:00
